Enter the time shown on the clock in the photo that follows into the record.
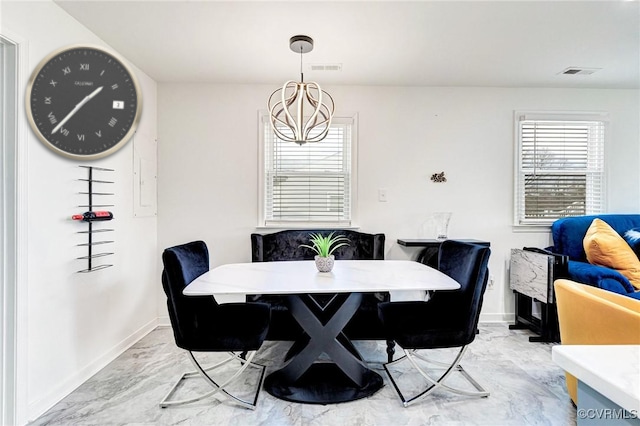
1:37
